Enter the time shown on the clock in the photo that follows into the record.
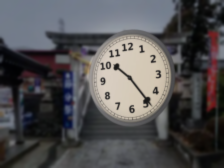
10:24
